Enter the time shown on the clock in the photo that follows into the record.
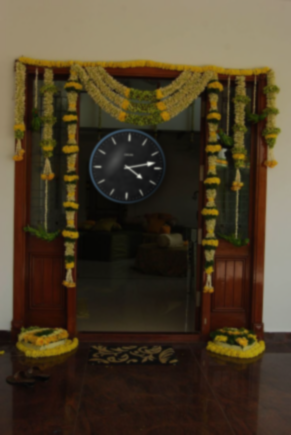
4:13
